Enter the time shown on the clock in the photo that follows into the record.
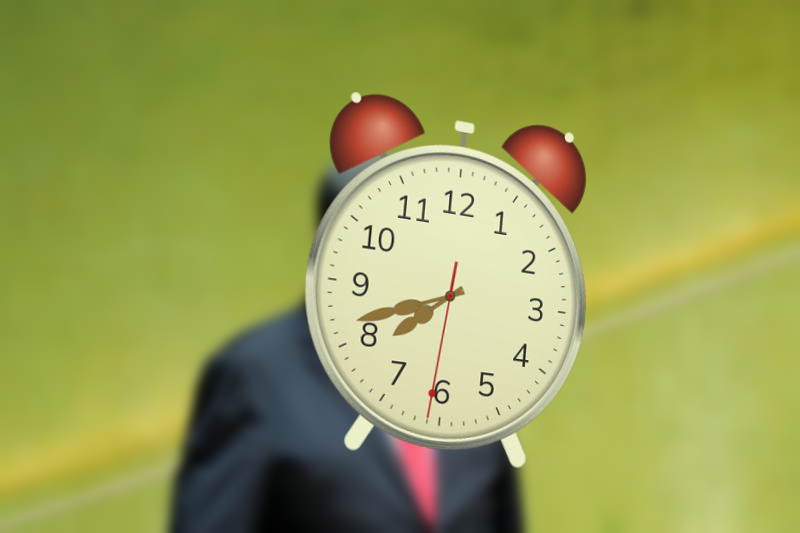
7:41:31
